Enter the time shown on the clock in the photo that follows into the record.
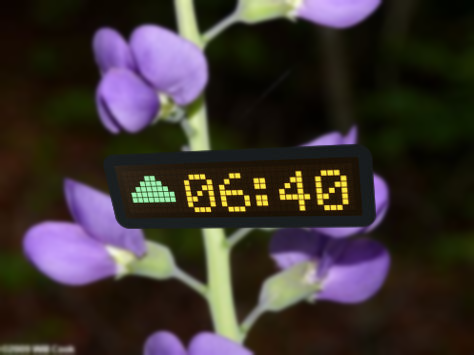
6:40
